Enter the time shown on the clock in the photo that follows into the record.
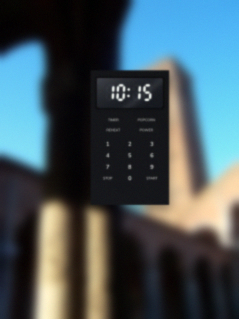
10:15
